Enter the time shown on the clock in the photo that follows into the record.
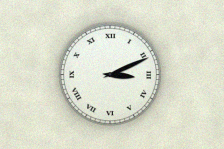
3:11
